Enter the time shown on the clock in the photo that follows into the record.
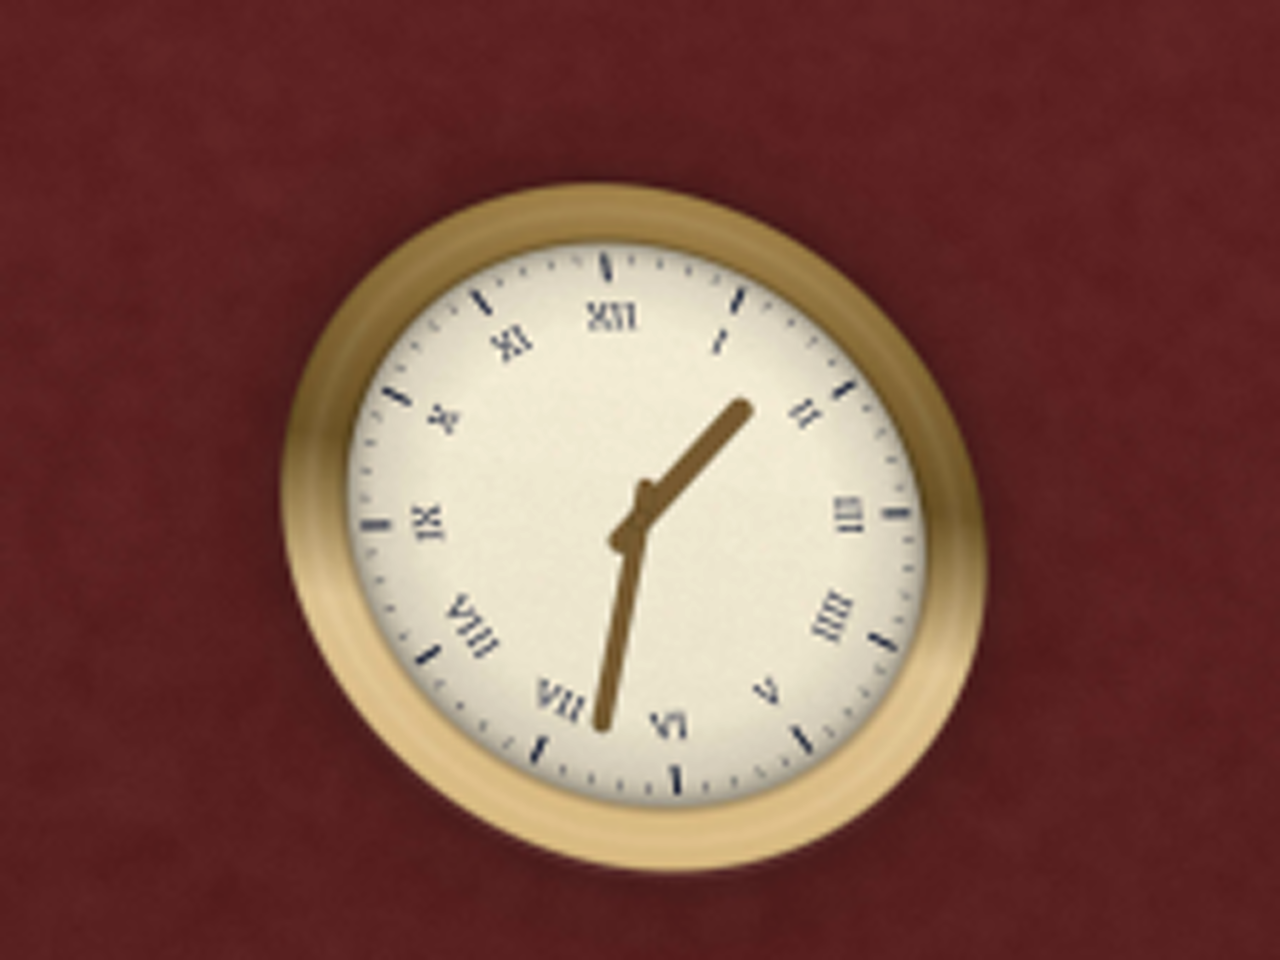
1:33
